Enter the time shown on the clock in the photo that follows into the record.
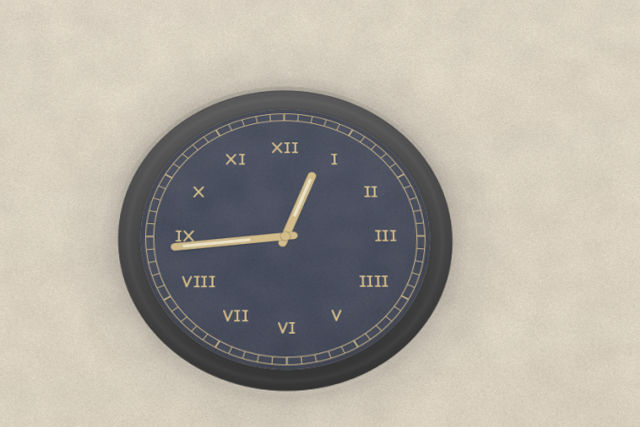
12:44
